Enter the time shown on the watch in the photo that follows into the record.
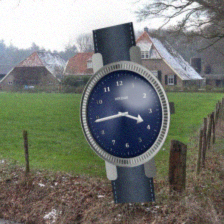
3:44
